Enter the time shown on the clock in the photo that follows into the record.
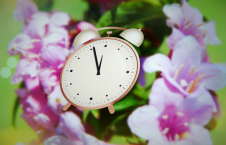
11:56
